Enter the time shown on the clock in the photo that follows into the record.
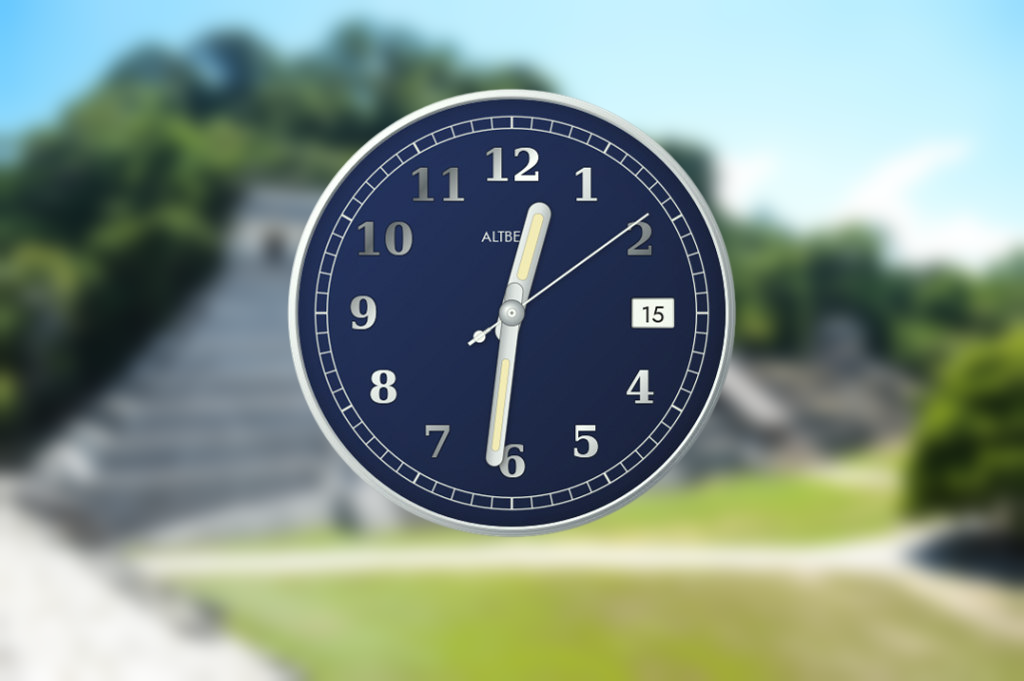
12:31:09
